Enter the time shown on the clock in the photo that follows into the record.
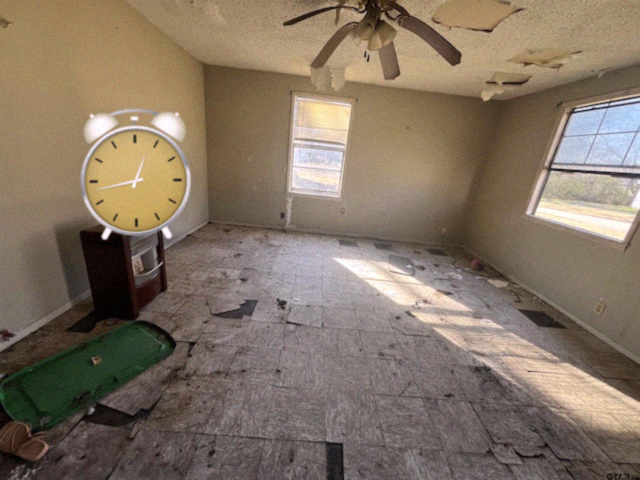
12:43
